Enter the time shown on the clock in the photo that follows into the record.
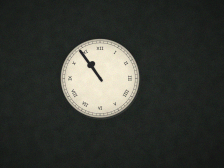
10:54
